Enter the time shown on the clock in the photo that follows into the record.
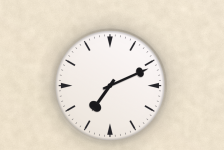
7:11
